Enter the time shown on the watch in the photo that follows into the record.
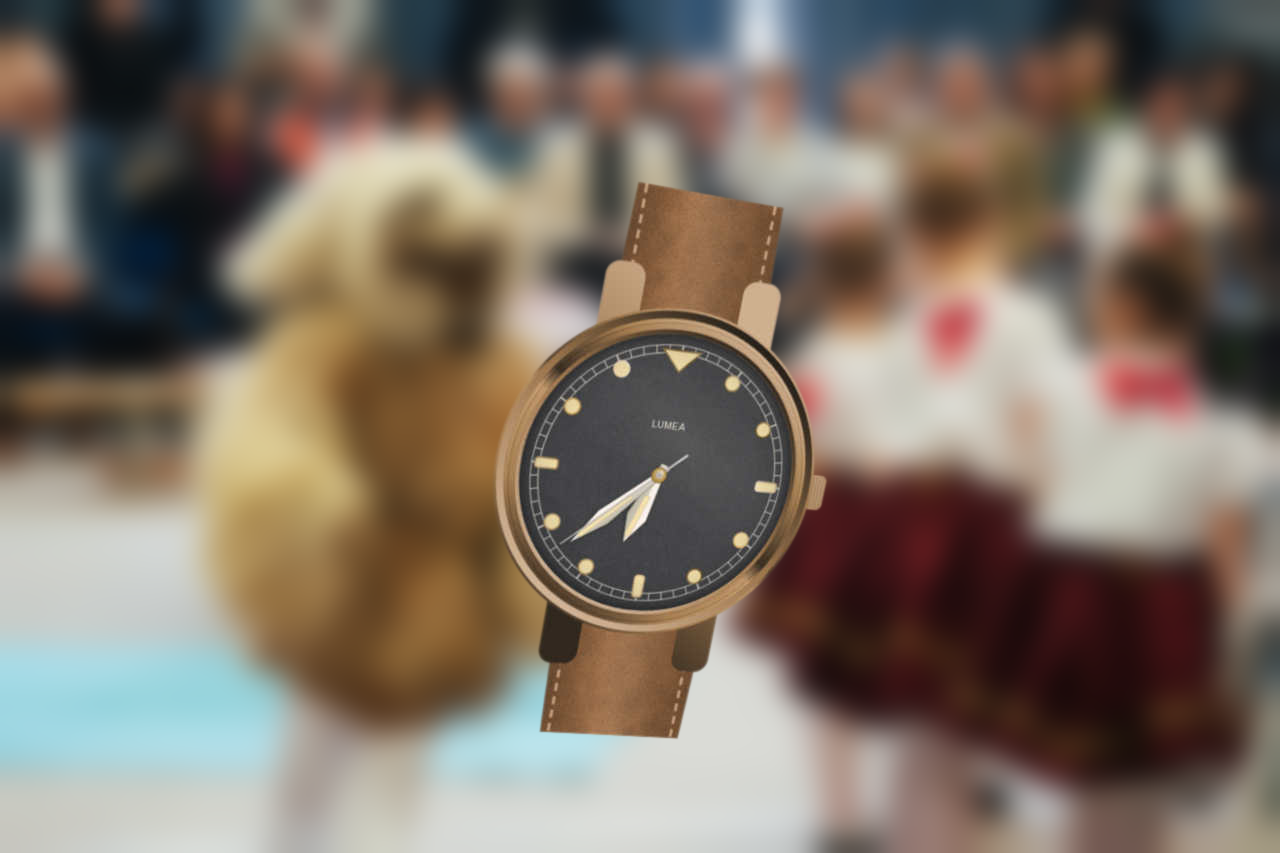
6:37:38
